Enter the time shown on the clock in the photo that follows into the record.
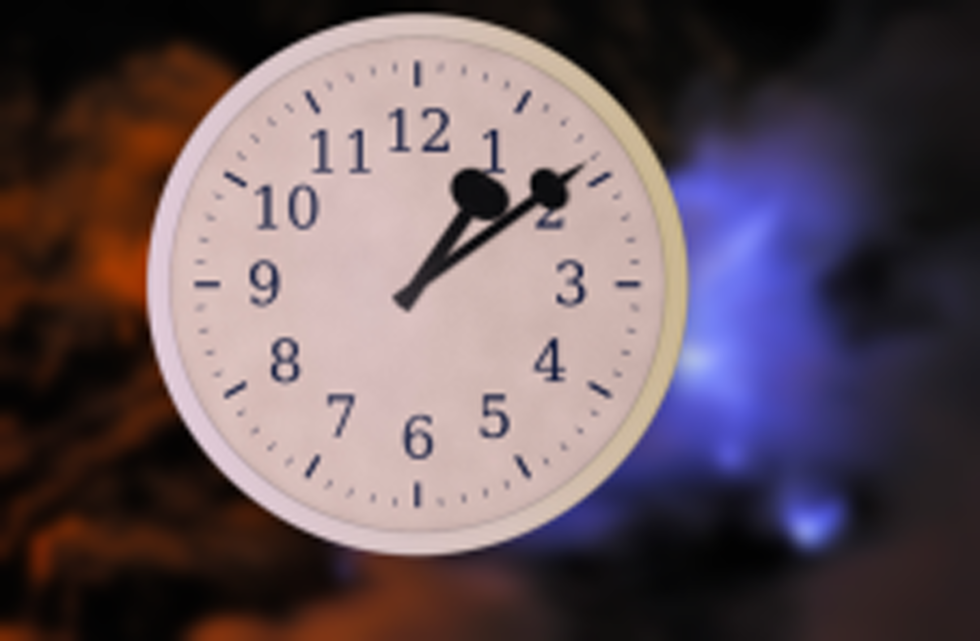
1:09
